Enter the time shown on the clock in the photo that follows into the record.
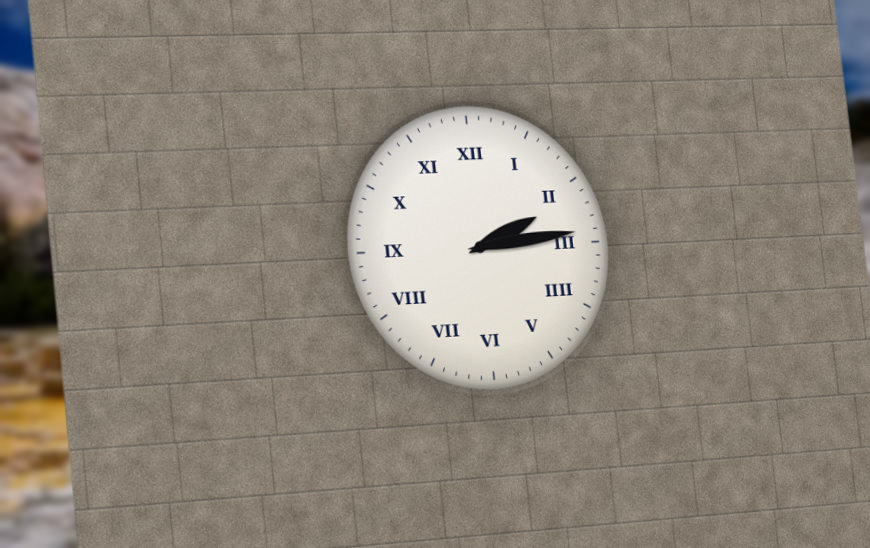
2:14
